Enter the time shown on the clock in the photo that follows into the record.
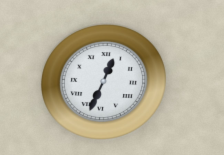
12:33
